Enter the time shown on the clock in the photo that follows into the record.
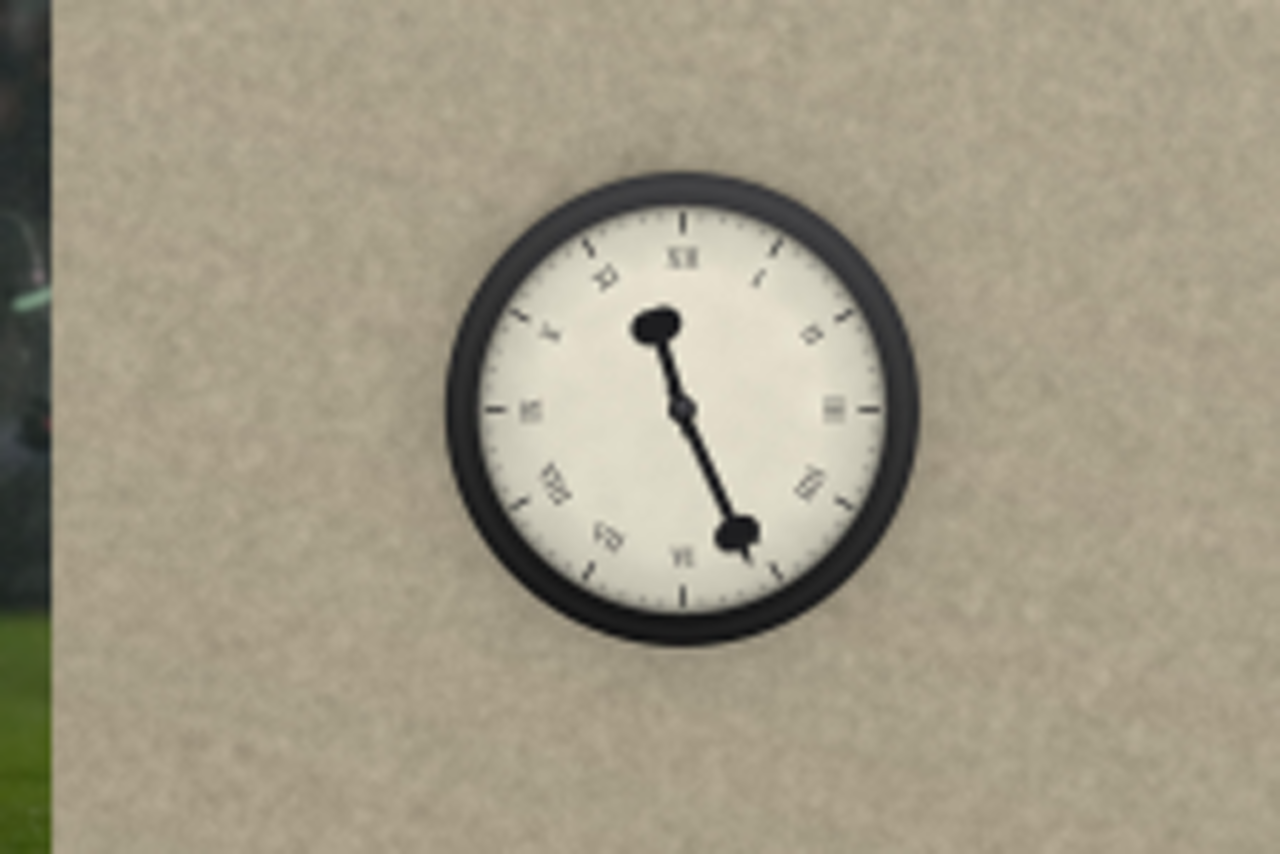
11:26
